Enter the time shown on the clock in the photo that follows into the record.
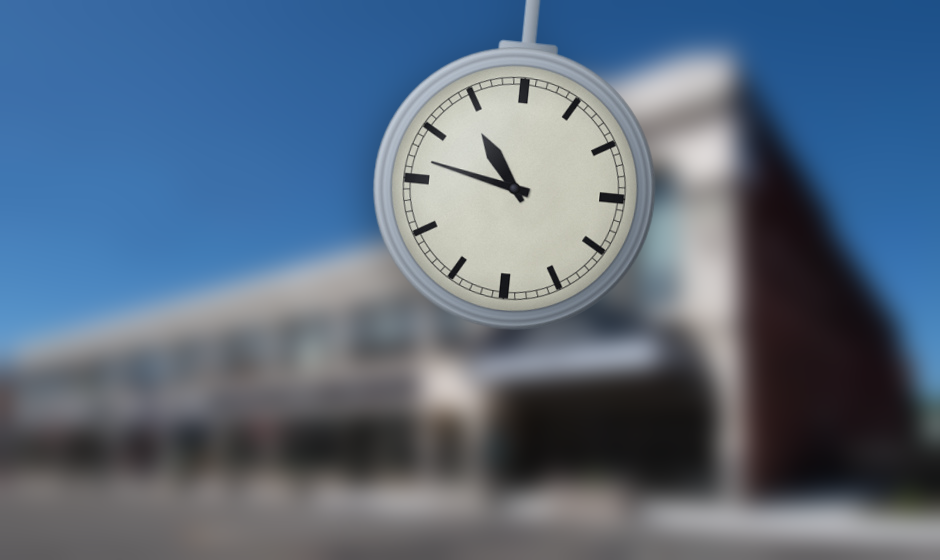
10:47
